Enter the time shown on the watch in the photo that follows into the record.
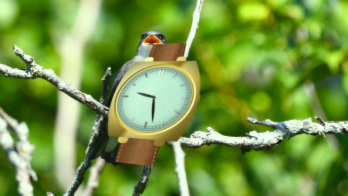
9:28
